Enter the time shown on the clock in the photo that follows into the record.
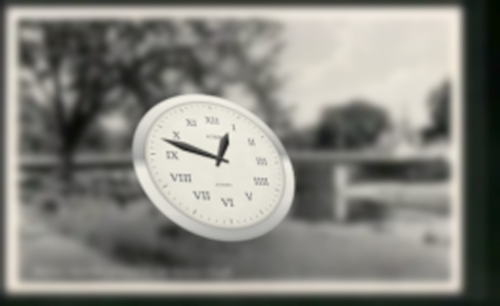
12:48
